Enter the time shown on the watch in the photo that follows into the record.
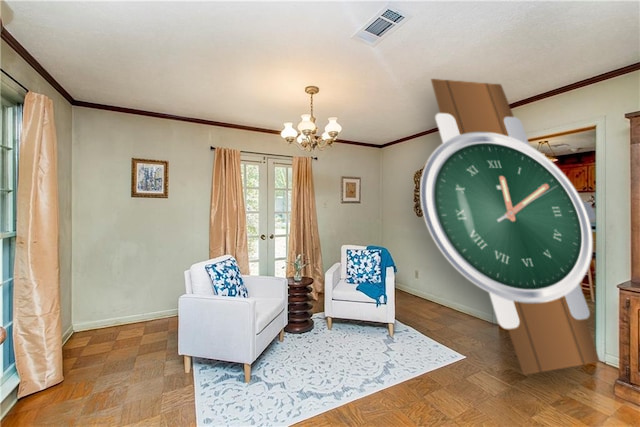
12:10:11
